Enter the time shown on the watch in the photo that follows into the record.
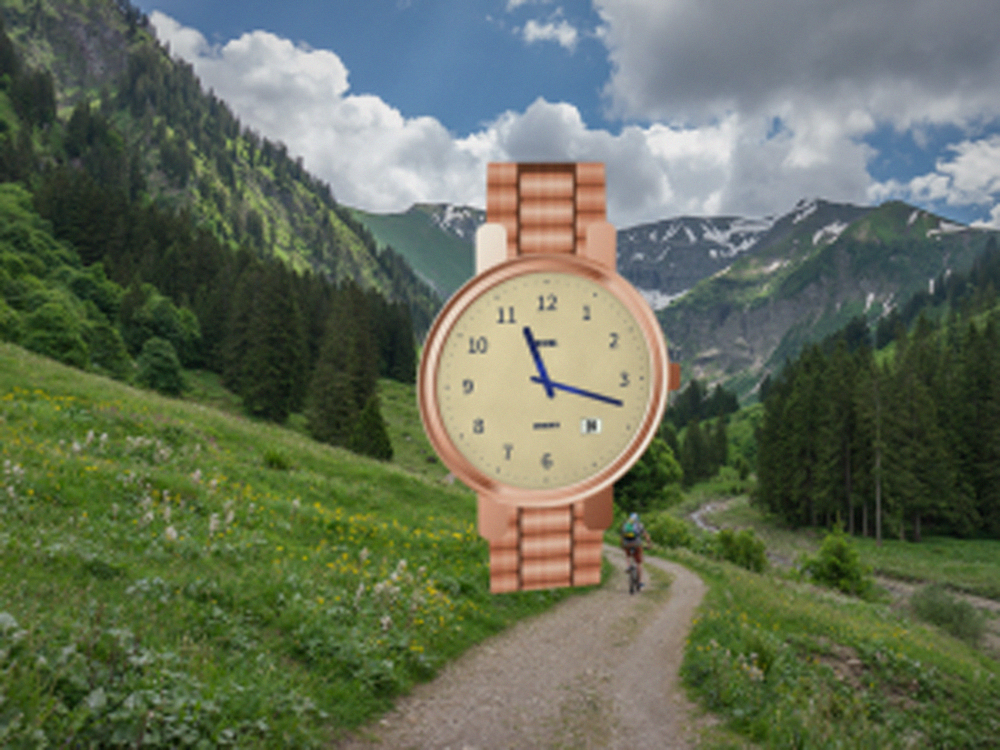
11:18
